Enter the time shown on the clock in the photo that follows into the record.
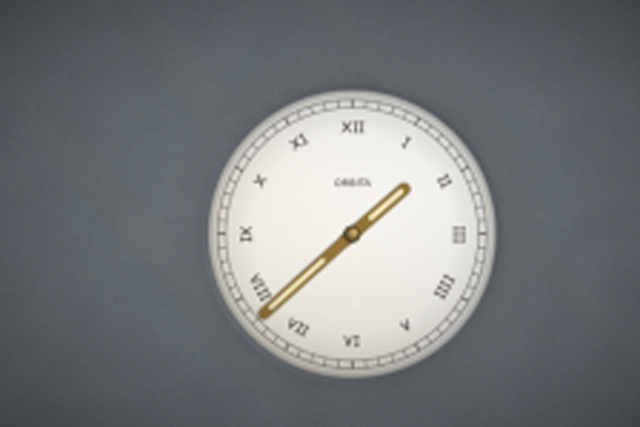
1:38
